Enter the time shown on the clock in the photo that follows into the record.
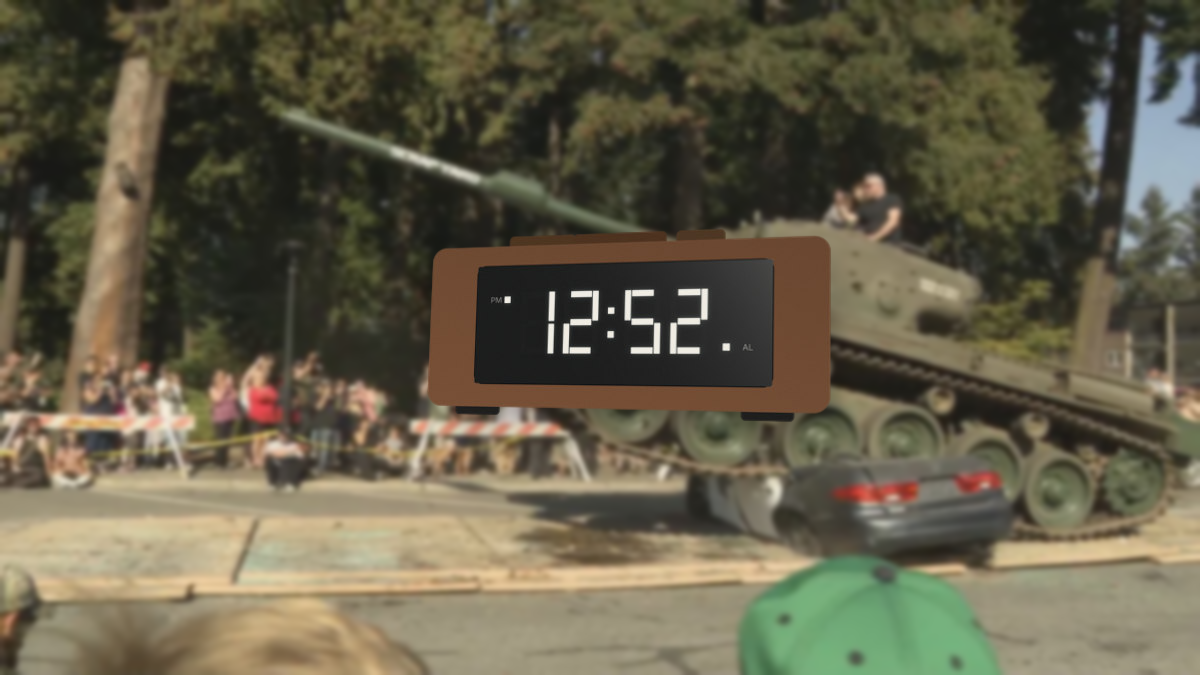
12:52
